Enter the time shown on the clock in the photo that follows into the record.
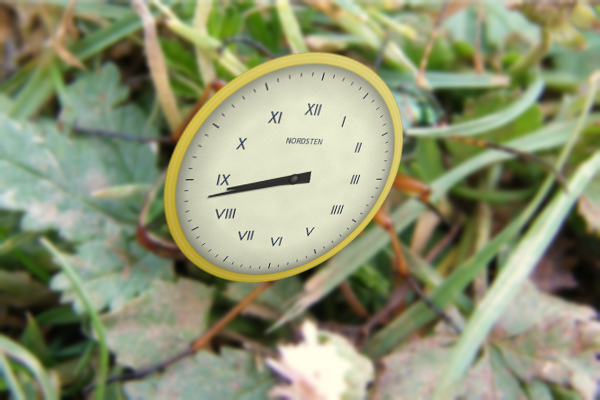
8:43
